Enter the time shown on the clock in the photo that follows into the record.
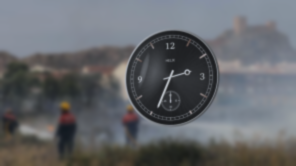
2:34
